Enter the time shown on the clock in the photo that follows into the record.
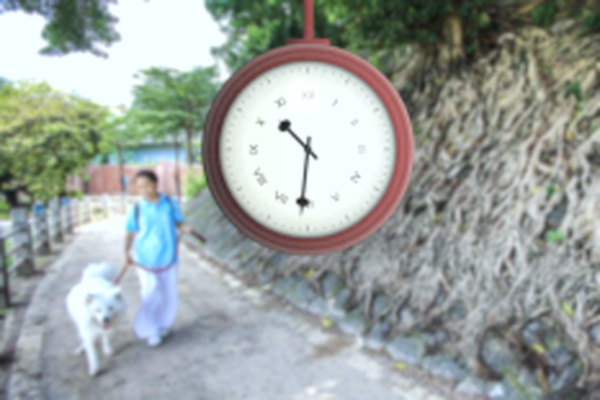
10:31
